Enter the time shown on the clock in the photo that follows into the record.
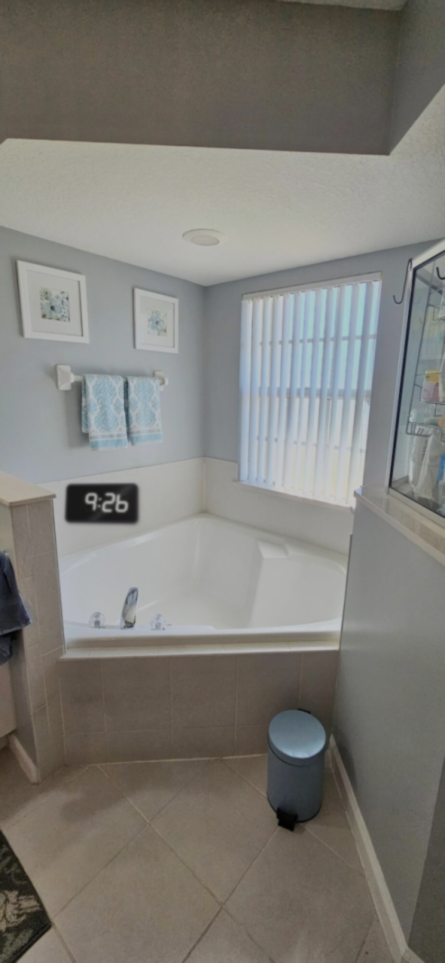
9:26
